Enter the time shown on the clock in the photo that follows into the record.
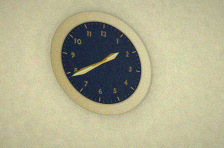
1:39
